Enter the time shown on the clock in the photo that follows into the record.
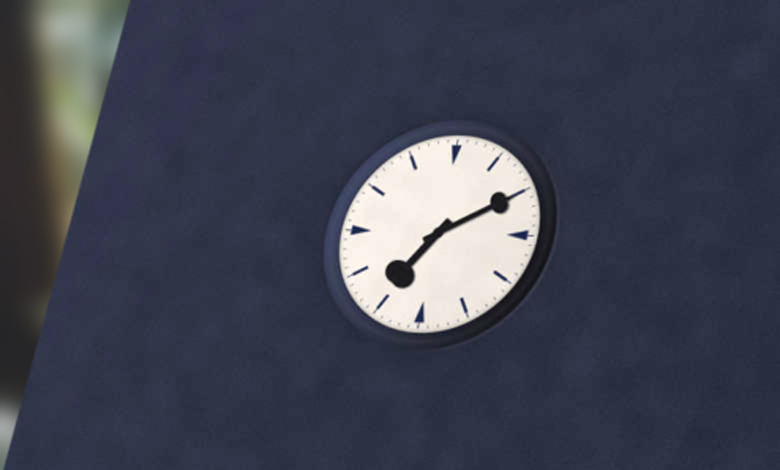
7:10
